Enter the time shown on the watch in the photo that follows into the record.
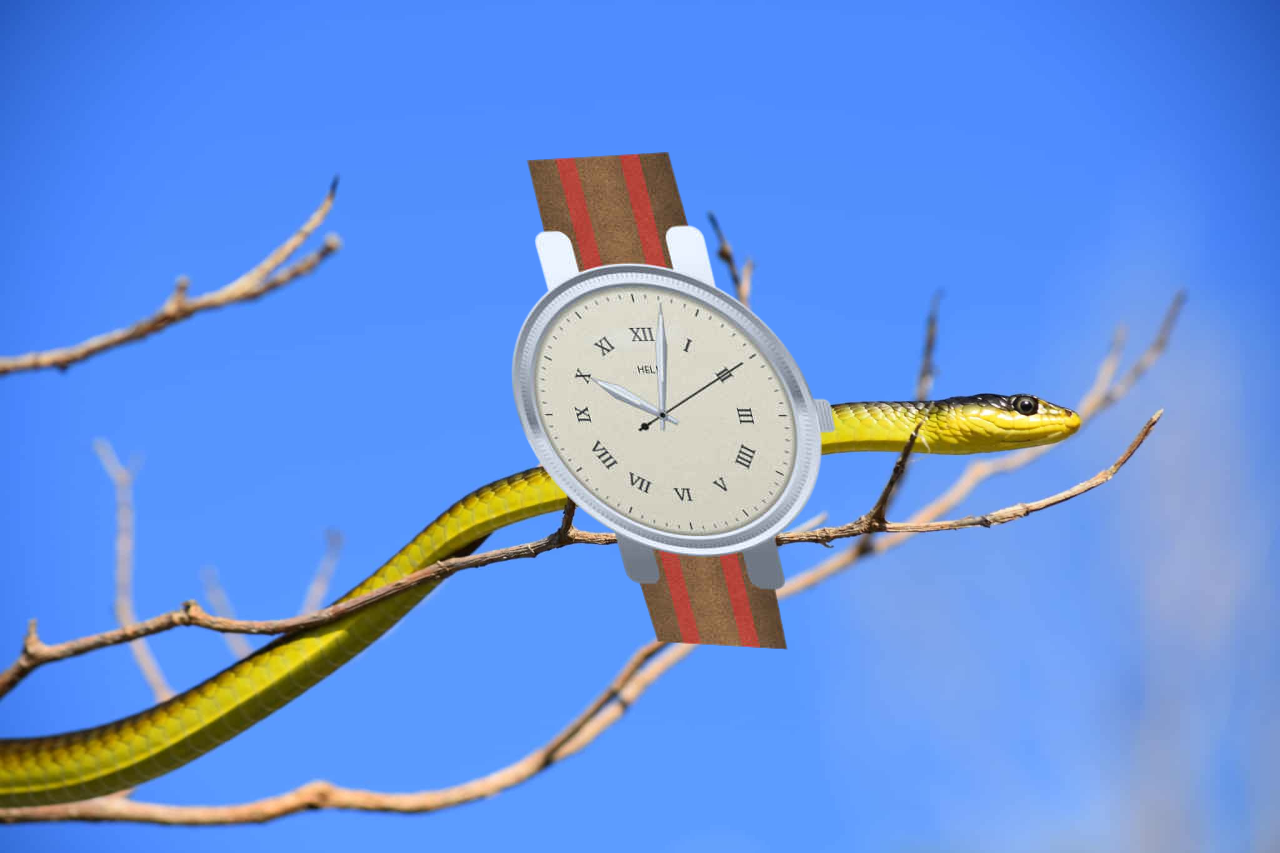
10:02:10
